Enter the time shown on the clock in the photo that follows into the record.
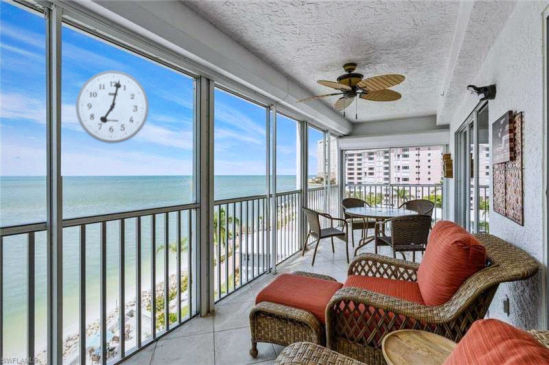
7:02
